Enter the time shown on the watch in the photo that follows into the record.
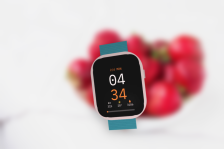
4:34
